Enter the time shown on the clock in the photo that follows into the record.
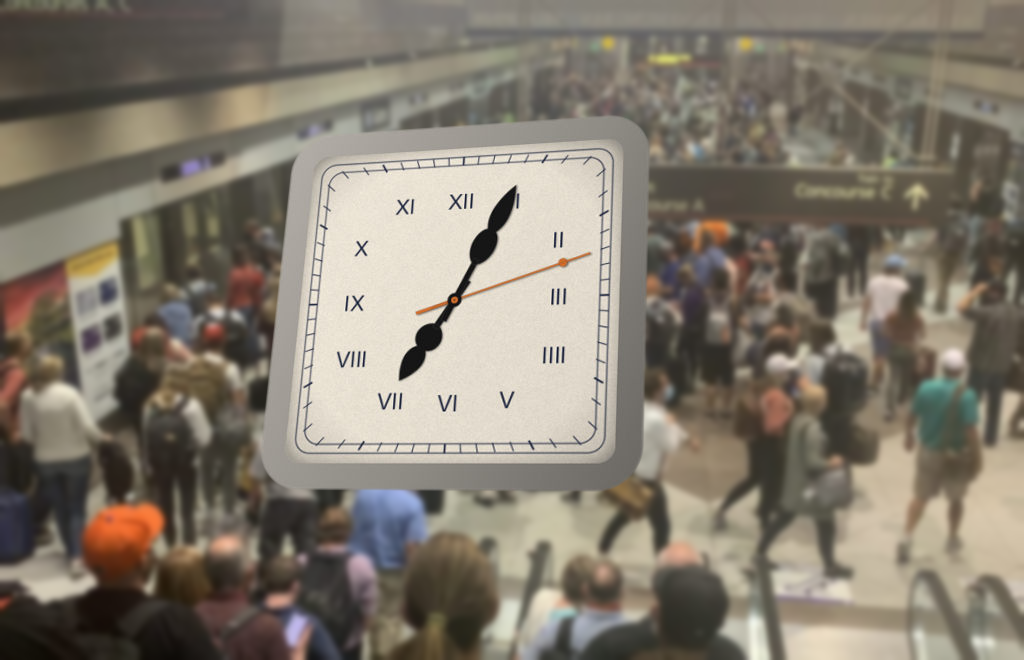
7:04:12
